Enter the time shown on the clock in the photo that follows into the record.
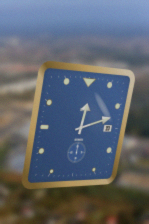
12:12
